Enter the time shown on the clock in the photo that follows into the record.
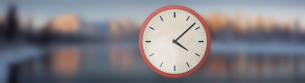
4:08
